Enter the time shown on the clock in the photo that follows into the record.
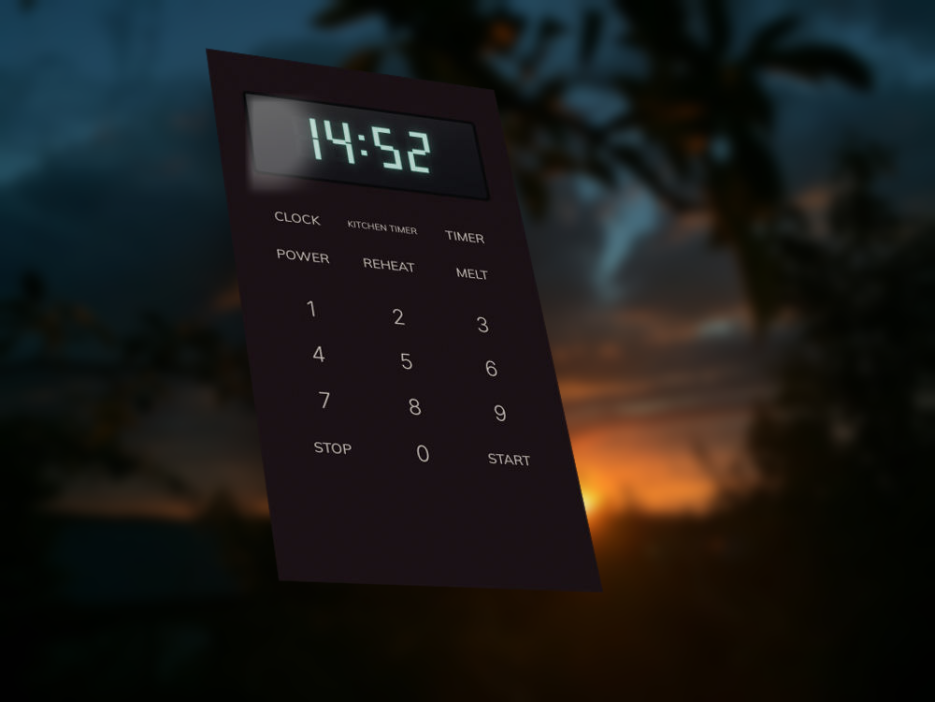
14:52
